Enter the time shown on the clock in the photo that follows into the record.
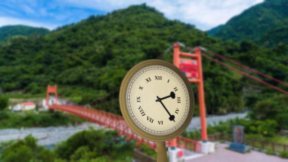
2:24
